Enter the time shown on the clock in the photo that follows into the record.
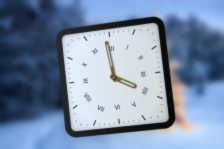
3:59
